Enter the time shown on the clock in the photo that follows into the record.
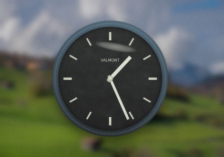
1:26
